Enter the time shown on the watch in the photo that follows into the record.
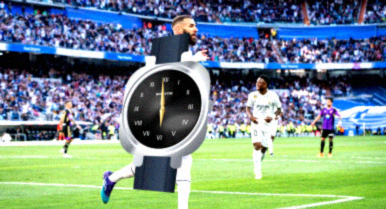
5:59
